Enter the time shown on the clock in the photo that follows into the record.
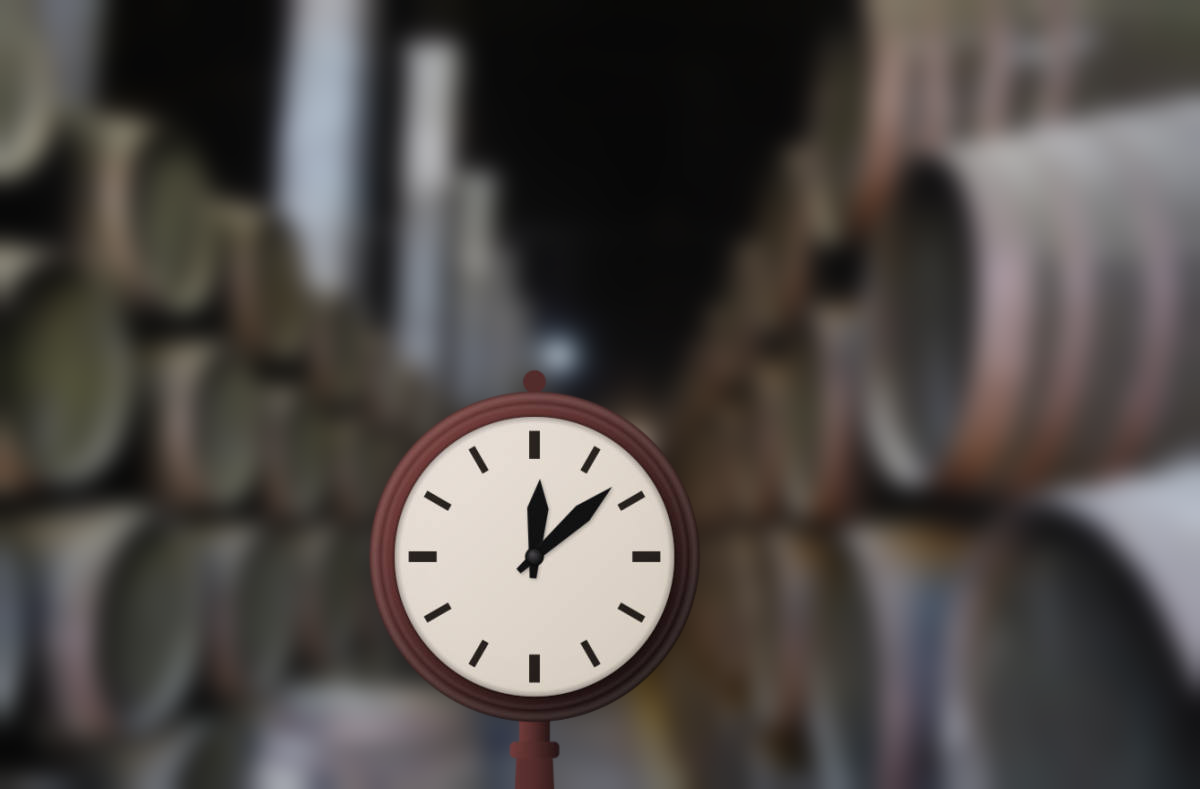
12:08
